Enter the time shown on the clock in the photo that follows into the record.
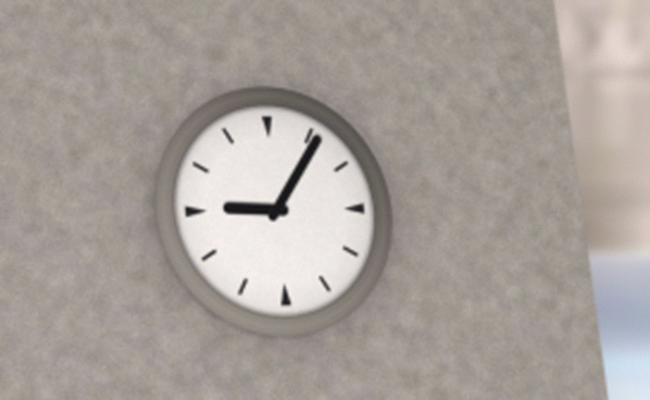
9:06
